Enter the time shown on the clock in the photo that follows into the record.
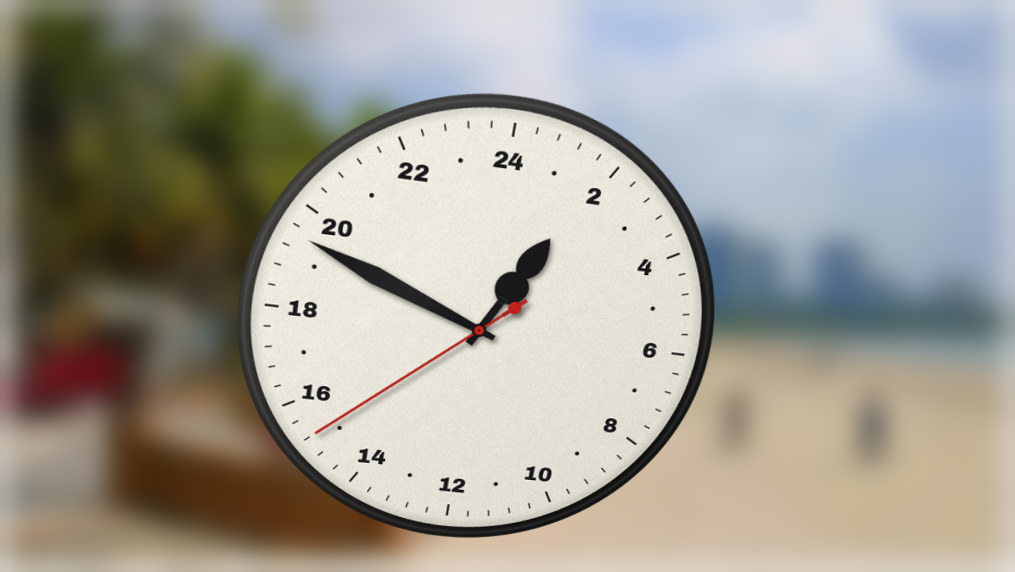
1:48:38
